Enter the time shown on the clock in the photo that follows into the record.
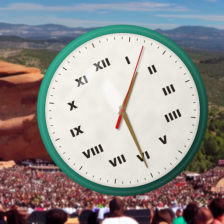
1:30:07
